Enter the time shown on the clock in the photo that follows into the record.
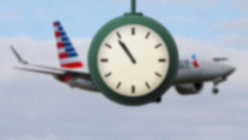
10:54
